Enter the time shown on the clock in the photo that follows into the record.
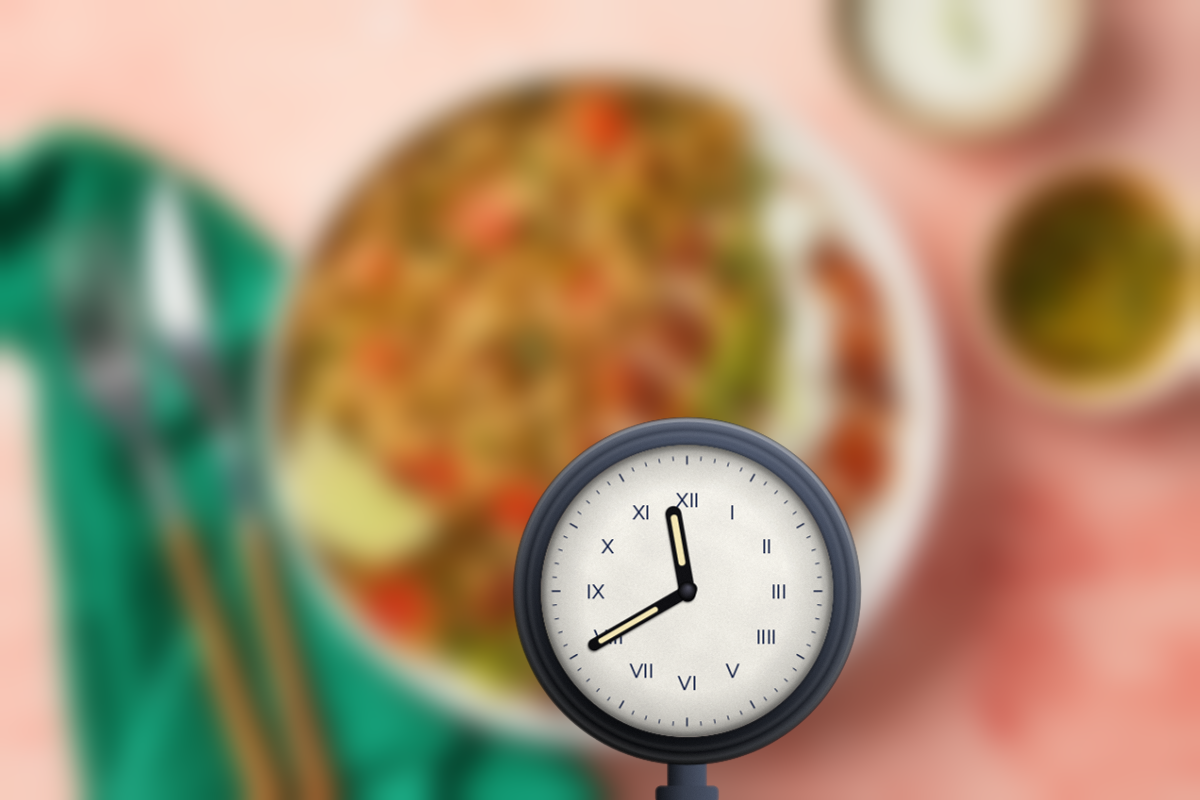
11:40
